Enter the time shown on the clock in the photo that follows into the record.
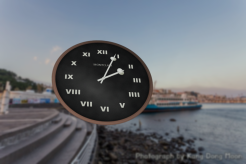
2:04
